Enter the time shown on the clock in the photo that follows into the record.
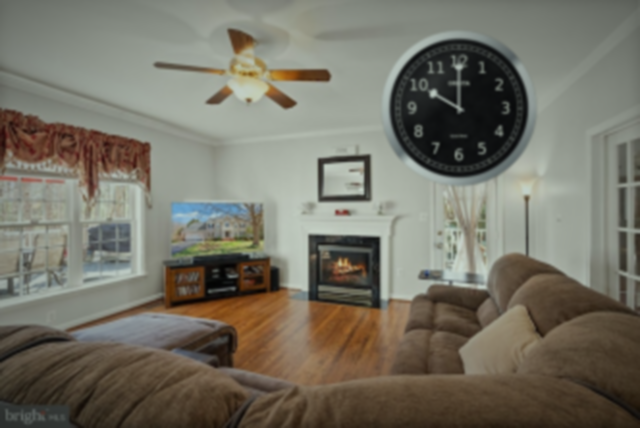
10:00
